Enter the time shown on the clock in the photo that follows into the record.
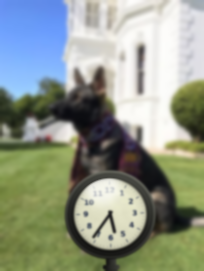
5:36
